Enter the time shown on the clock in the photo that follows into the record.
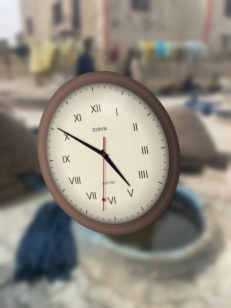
4:50:32
